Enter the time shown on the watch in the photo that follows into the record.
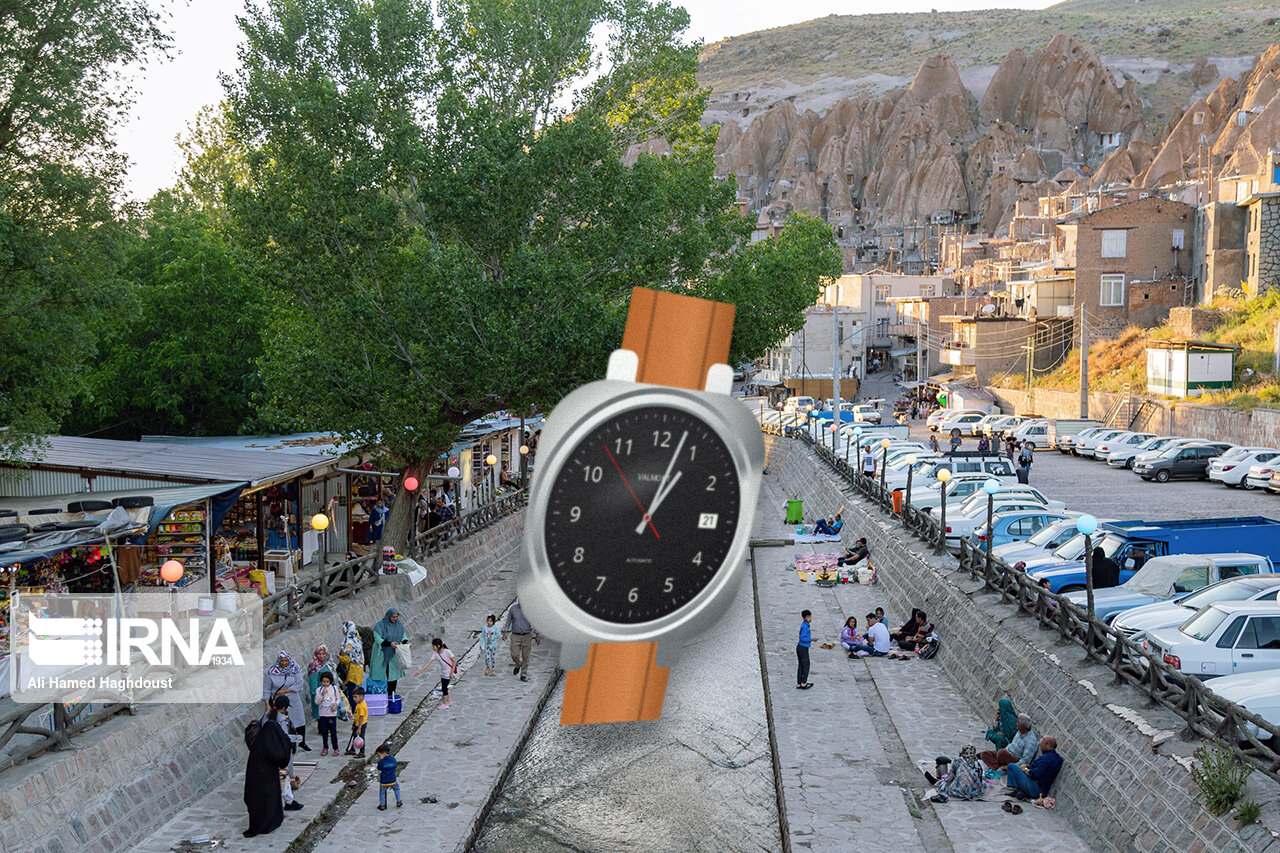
1:02:53
